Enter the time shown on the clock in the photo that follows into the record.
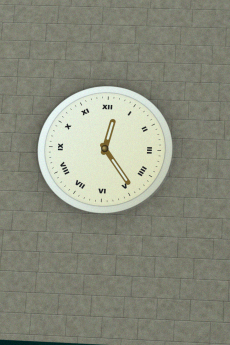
12:24
